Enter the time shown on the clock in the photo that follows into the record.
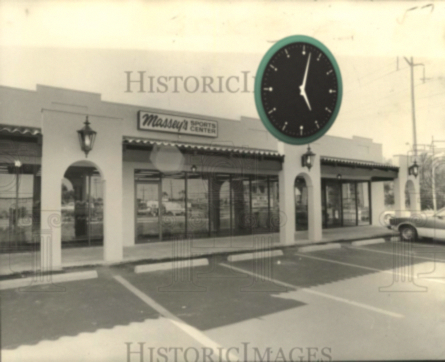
5:02
